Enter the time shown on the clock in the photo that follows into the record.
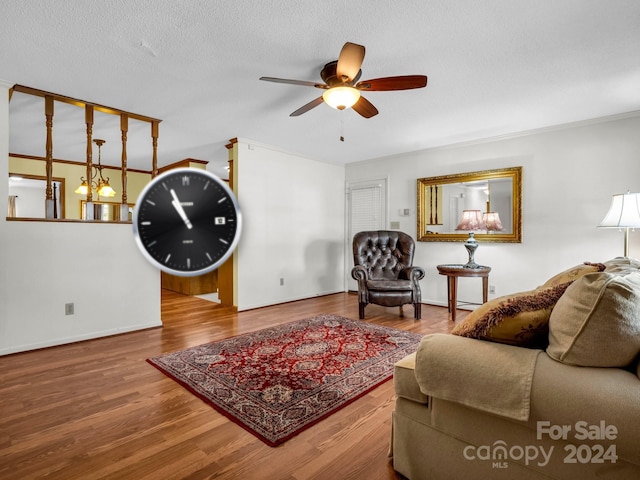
10:56
